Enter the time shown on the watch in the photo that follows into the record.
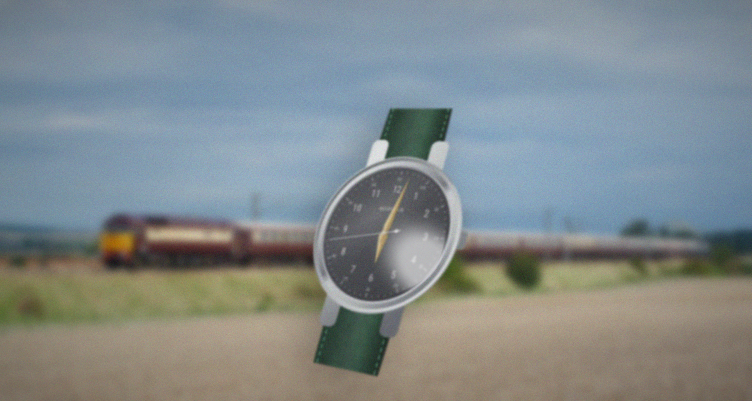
6:01:43
